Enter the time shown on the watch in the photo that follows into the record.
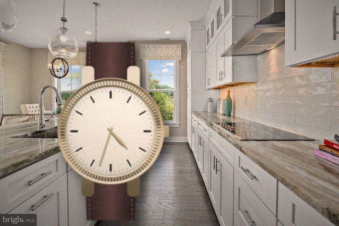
4:33
